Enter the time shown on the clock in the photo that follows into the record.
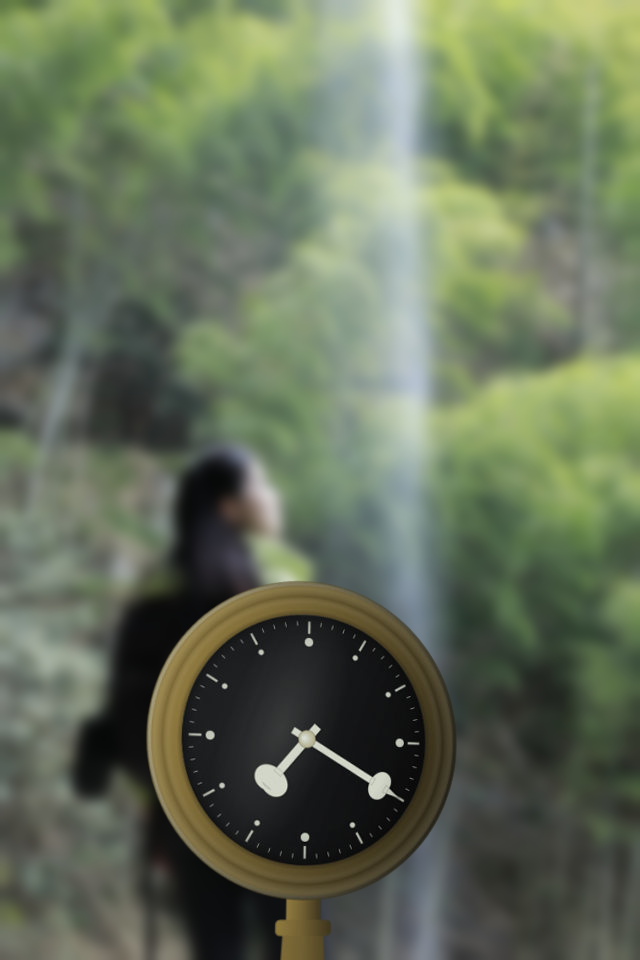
7:20
